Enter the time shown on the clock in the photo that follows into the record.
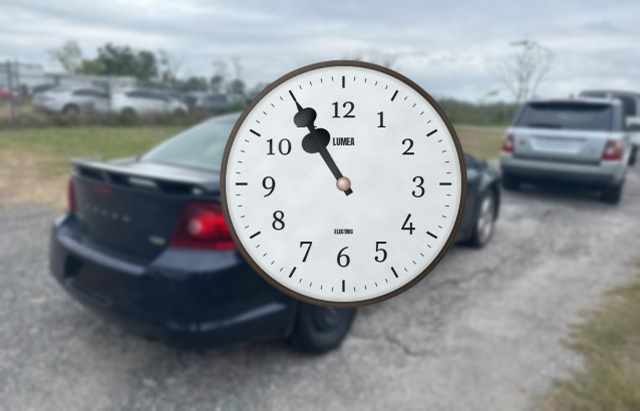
10:55
